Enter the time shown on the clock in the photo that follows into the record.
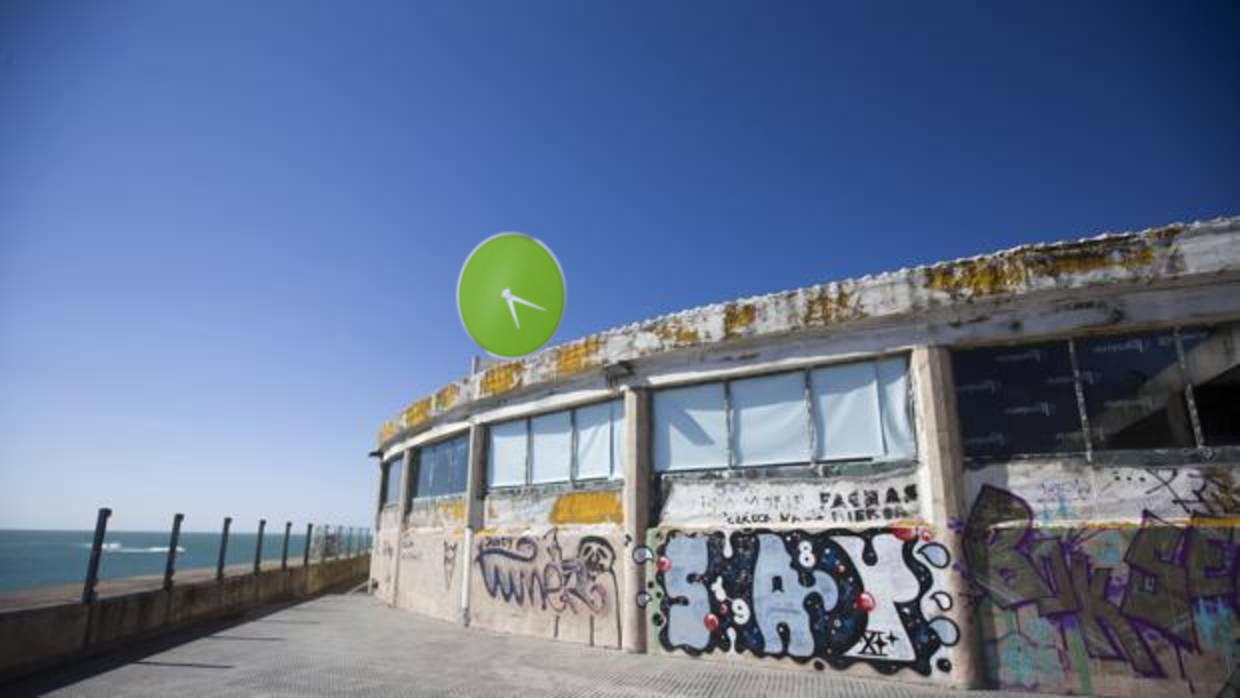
5:18
